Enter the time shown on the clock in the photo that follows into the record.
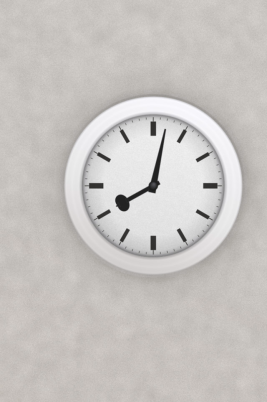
8:02
